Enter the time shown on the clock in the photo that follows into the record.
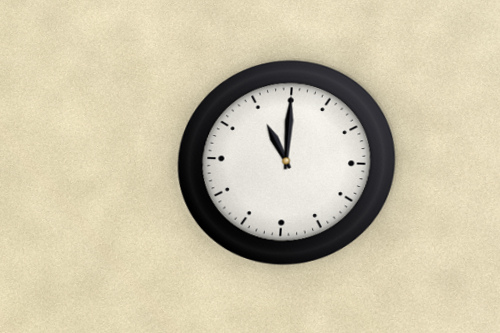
11:00
